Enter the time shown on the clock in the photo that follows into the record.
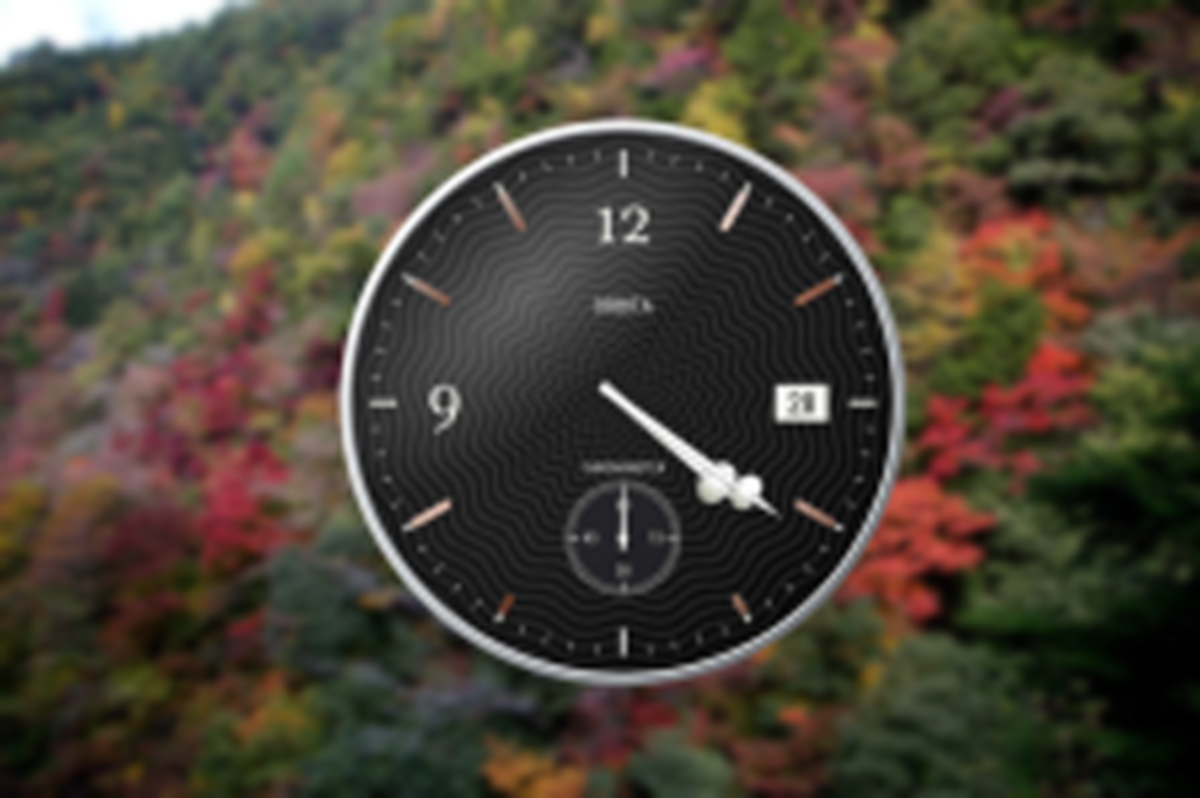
4:21
